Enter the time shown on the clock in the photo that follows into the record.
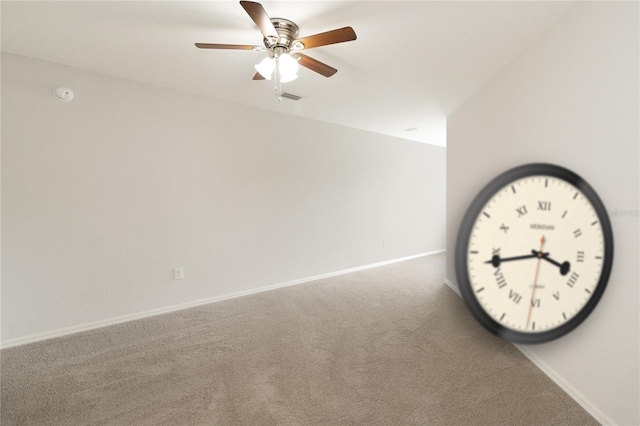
3:43:31
